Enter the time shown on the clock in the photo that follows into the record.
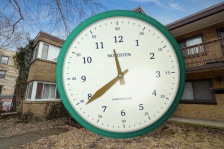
11:39
